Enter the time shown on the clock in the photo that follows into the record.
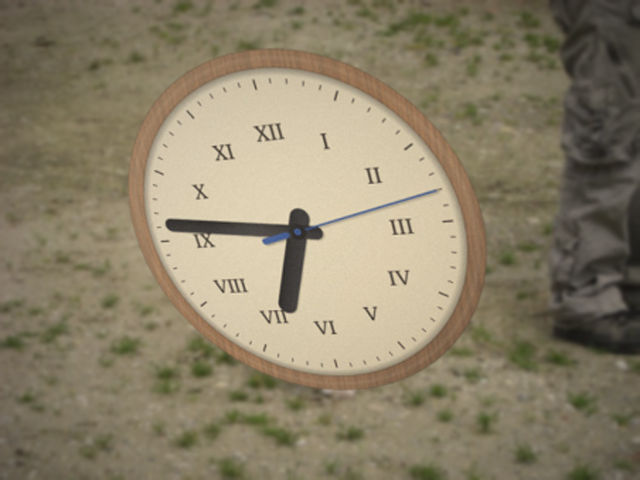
6:46:13
